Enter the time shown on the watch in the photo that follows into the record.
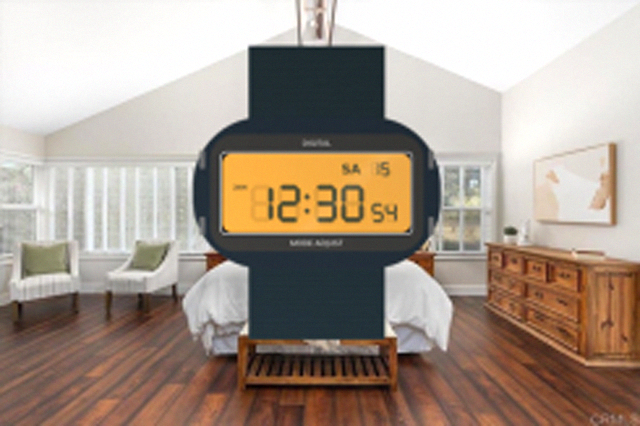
12:30:54
